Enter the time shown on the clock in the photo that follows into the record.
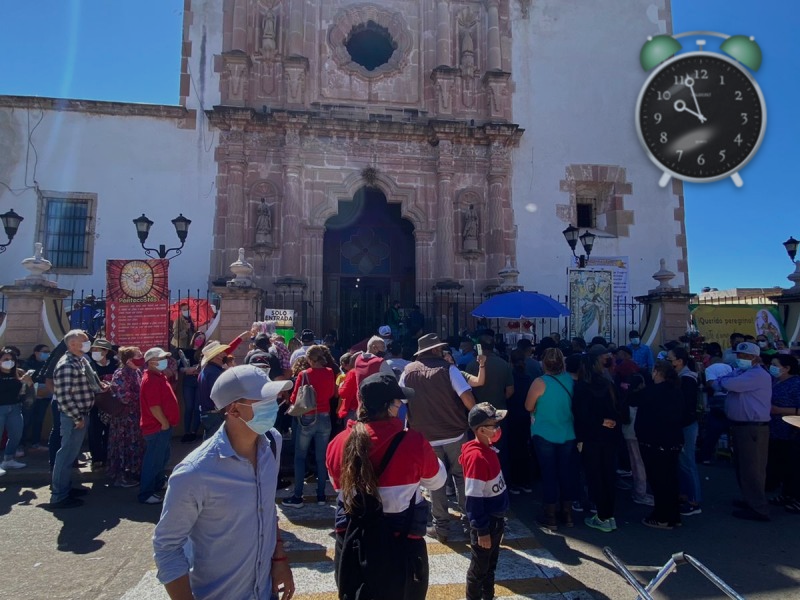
9:57
